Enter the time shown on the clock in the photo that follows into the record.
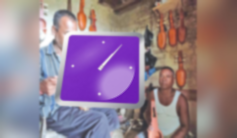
1:06
